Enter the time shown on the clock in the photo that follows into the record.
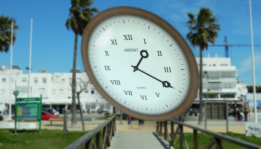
1:20
